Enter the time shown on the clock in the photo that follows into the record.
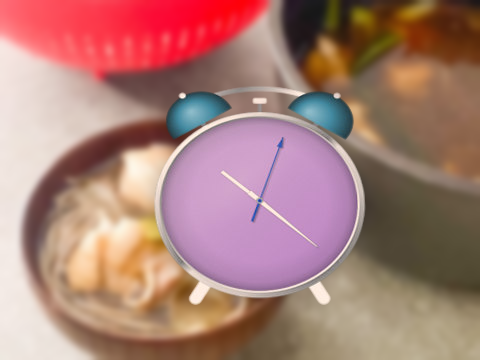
10:22:03
